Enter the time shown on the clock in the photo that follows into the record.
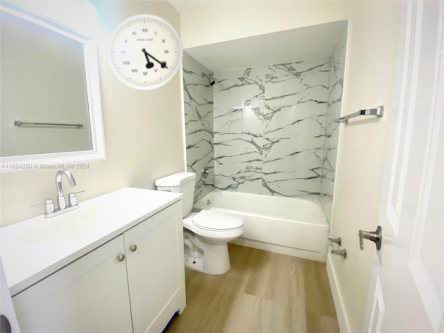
5:21
